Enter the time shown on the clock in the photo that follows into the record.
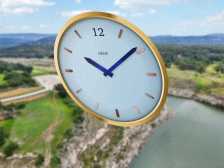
10:09
